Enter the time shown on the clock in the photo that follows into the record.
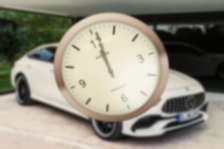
12:01
